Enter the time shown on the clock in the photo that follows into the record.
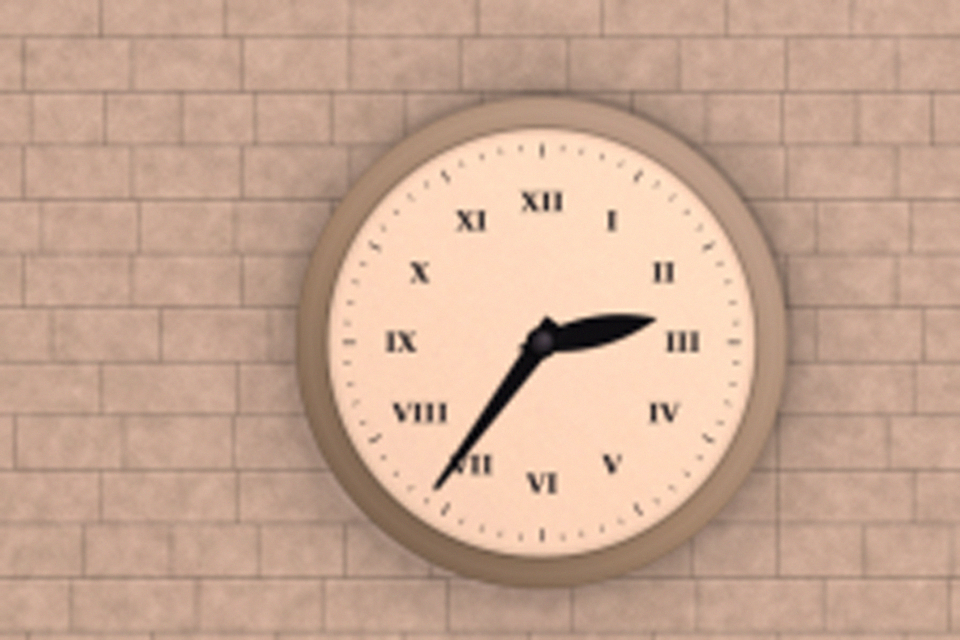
2:36
